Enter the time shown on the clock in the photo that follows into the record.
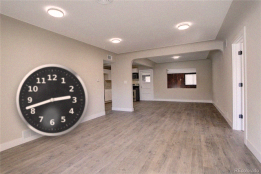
2:42
